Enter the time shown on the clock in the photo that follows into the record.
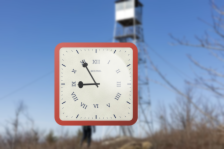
8:55
